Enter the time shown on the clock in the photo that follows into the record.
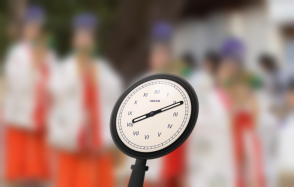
8:11
